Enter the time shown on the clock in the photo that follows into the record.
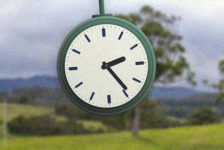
2:24
